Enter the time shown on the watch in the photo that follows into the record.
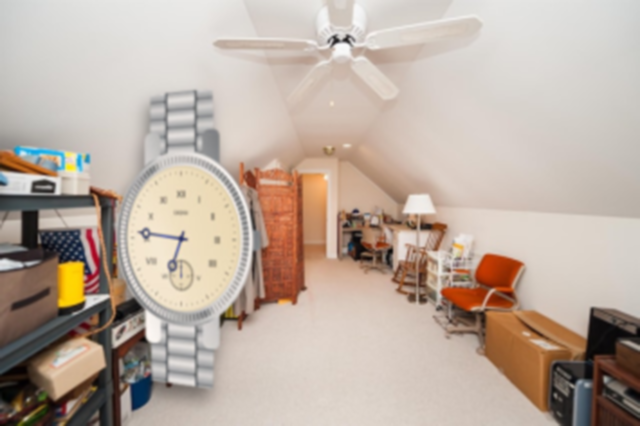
6:46
